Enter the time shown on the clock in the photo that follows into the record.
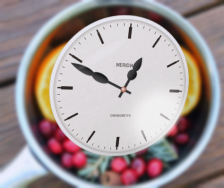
12:49
